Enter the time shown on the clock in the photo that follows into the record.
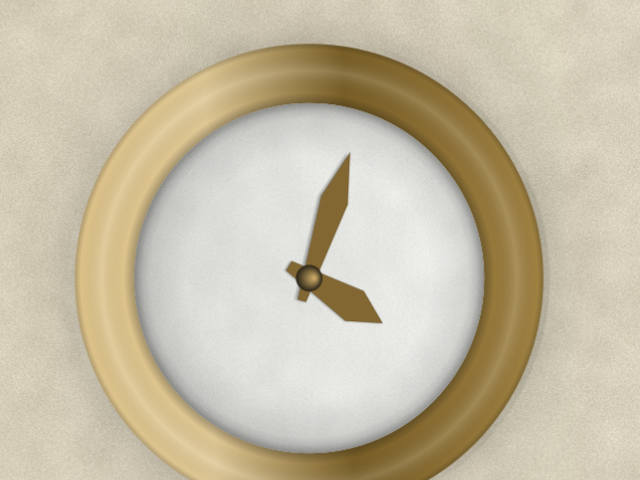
4:03
